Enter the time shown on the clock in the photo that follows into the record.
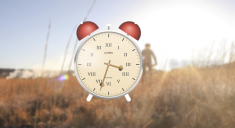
3:33
